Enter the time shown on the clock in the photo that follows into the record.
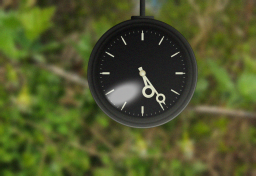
5:24
